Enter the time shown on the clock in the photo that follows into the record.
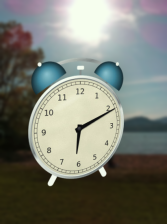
6:11
